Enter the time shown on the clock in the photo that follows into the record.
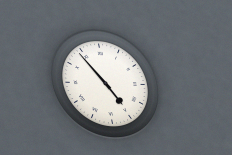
4:54
